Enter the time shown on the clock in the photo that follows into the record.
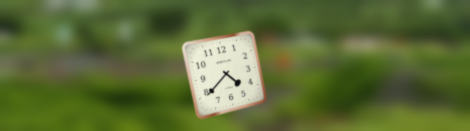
4:39
